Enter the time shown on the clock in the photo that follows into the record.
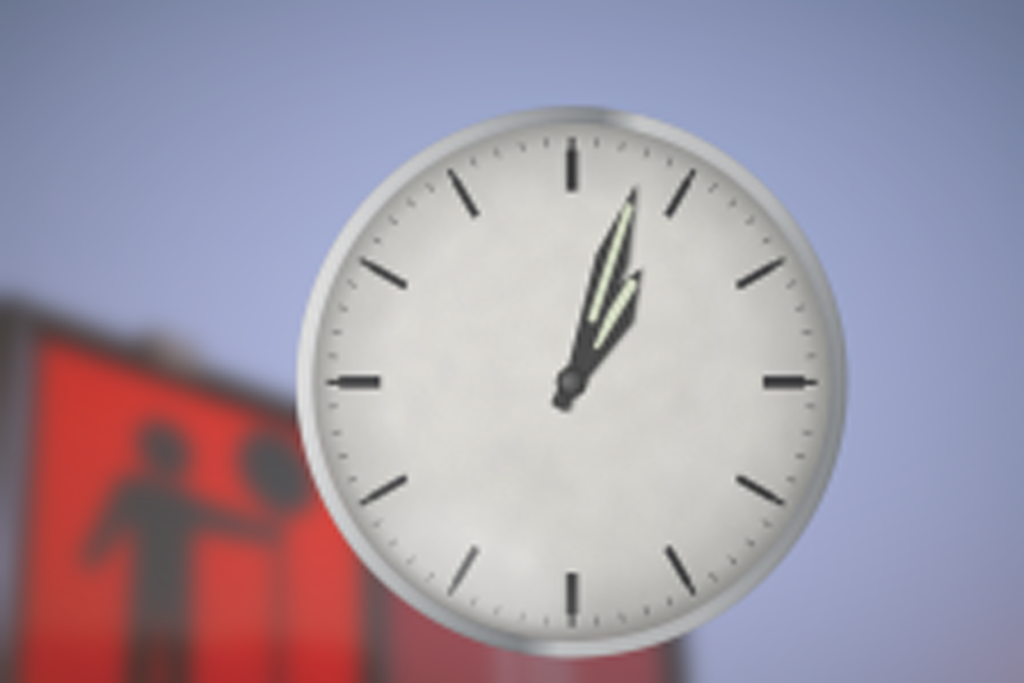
1:03
